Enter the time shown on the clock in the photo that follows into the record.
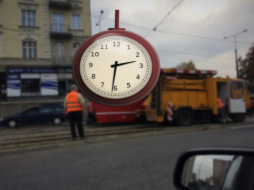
2:31
